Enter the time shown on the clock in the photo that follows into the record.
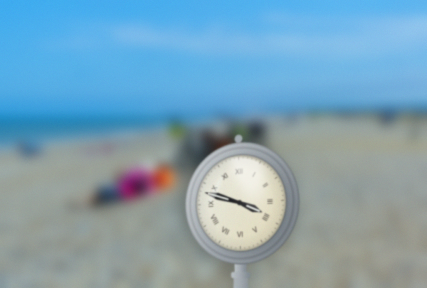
3:48
